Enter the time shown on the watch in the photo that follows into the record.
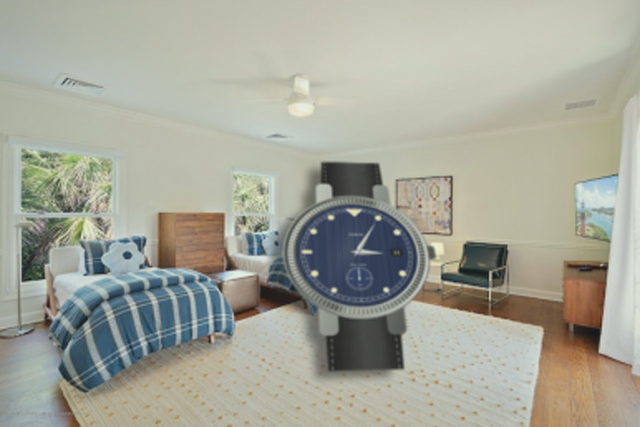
3:05
